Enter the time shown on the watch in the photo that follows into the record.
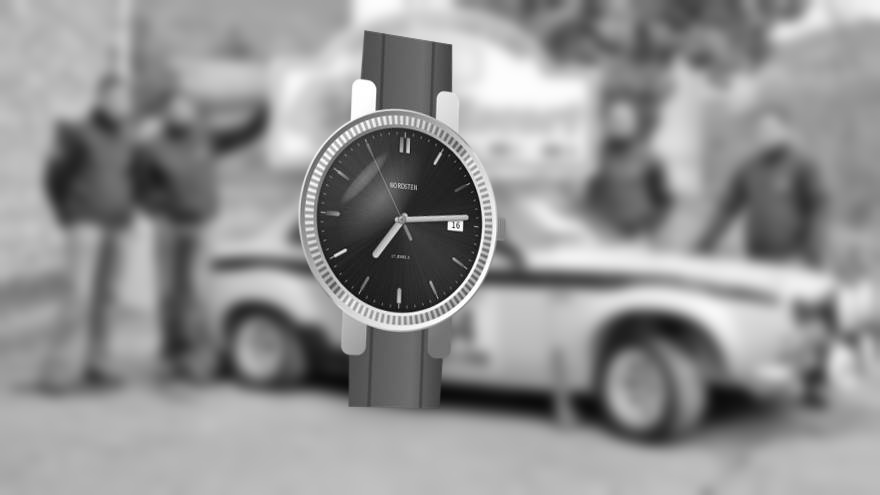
7:13:55
